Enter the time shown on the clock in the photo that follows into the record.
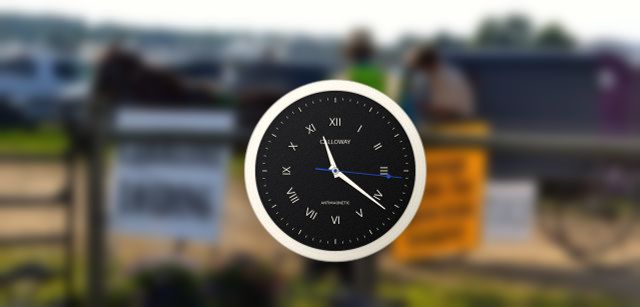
11:21:16
